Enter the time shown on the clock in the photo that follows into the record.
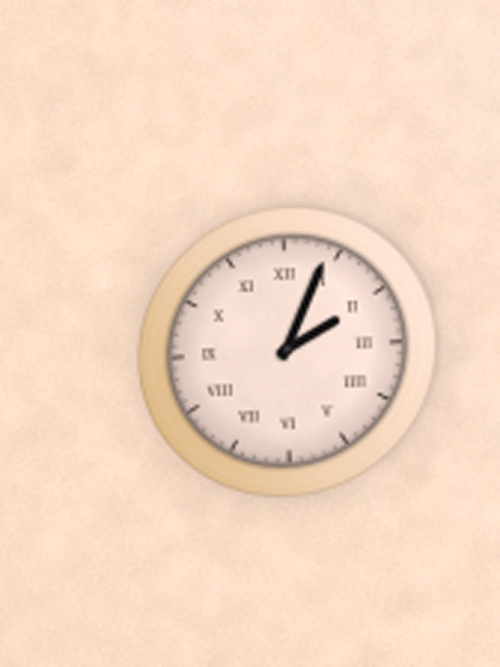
2:04
